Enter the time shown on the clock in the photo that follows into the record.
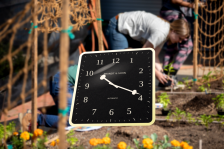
10:19
